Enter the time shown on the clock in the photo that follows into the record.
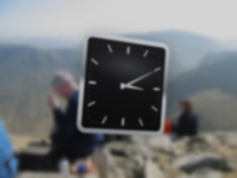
3:10
